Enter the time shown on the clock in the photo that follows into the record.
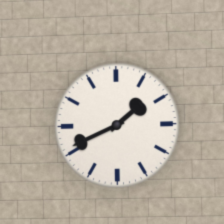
1:41
